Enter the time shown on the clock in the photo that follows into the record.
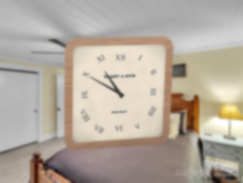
10:50
